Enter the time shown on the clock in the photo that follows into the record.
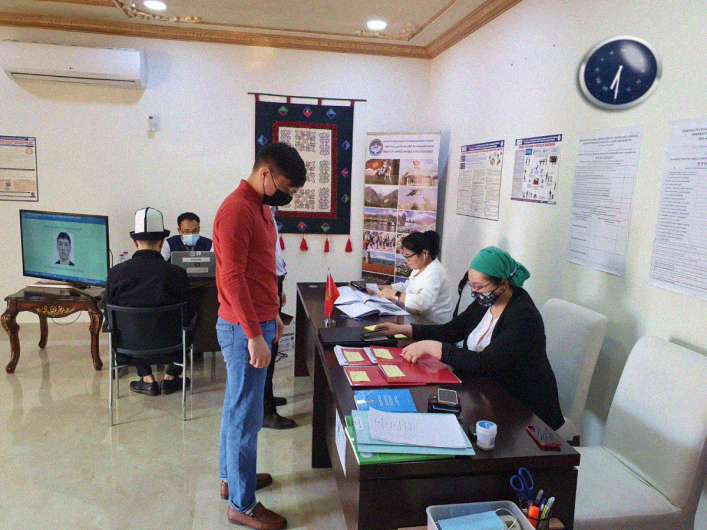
6:30
